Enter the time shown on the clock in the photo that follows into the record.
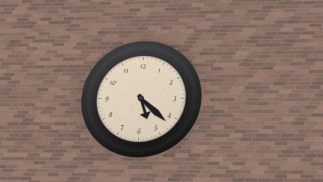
5:22
